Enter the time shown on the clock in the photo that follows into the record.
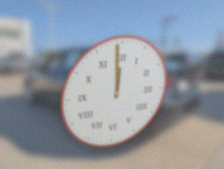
11:59
